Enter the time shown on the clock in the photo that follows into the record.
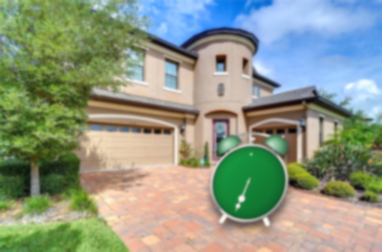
6:33
